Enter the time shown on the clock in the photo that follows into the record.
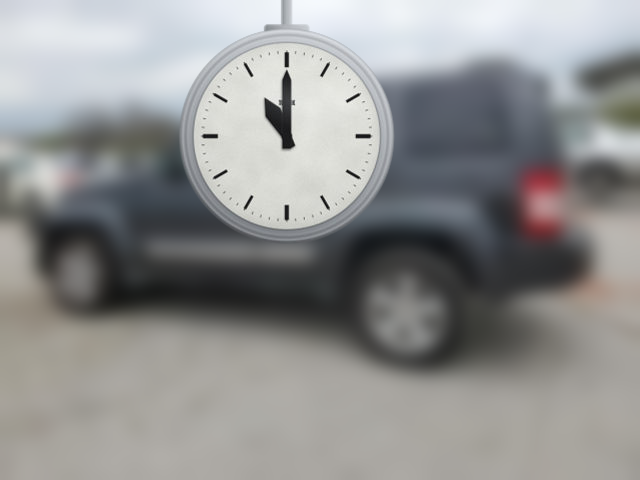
11:00
